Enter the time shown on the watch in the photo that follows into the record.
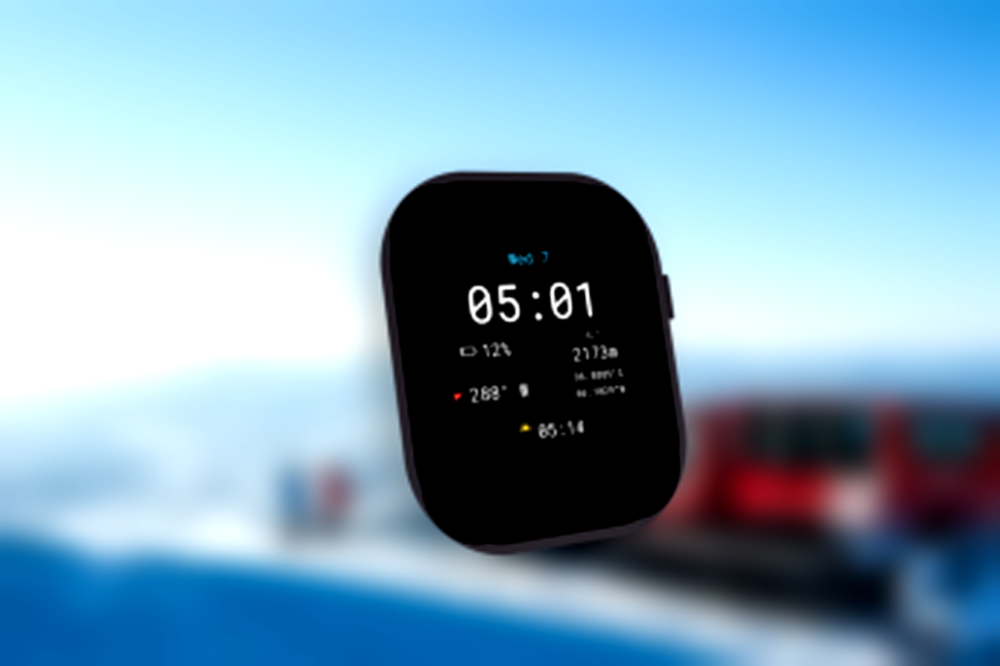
5:01
